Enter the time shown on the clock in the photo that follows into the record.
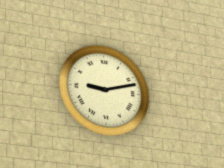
9:12
